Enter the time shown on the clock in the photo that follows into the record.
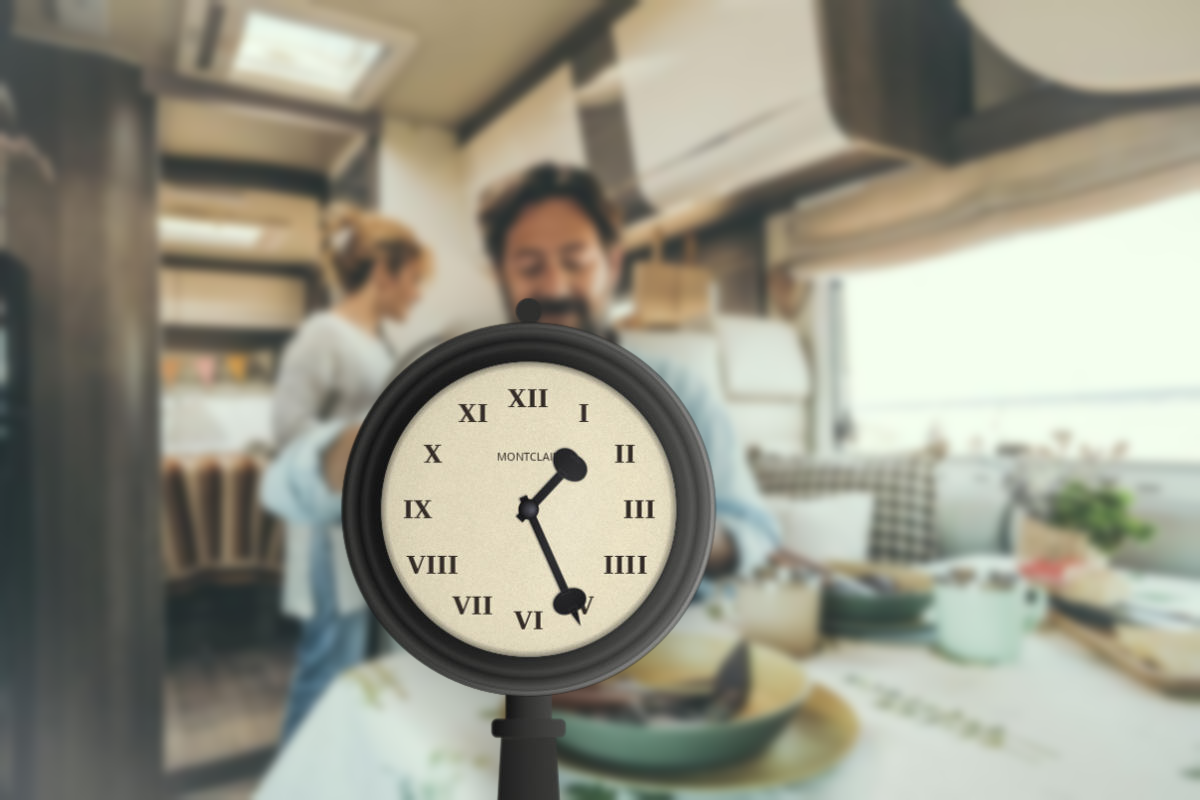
1:26
